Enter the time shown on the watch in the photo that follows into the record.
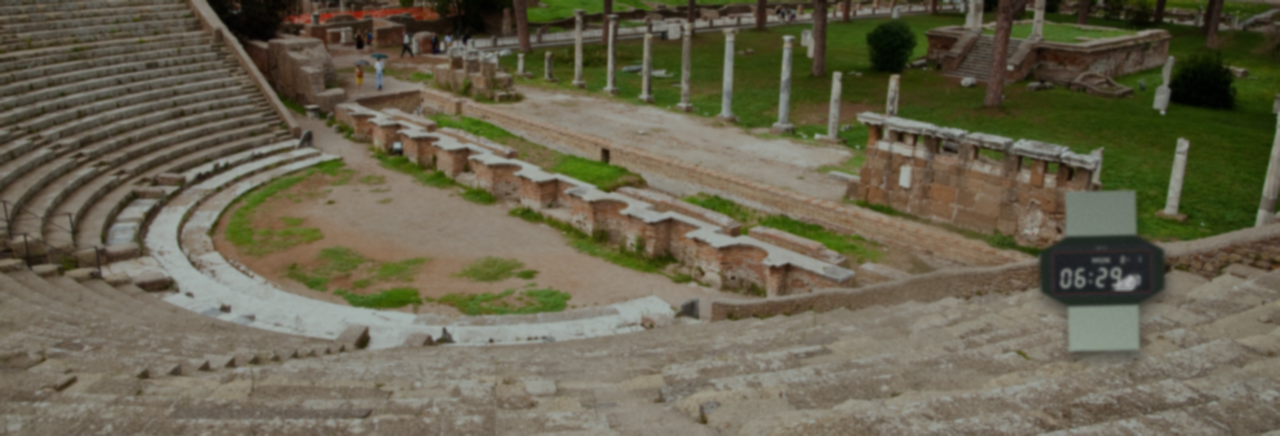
6:29
